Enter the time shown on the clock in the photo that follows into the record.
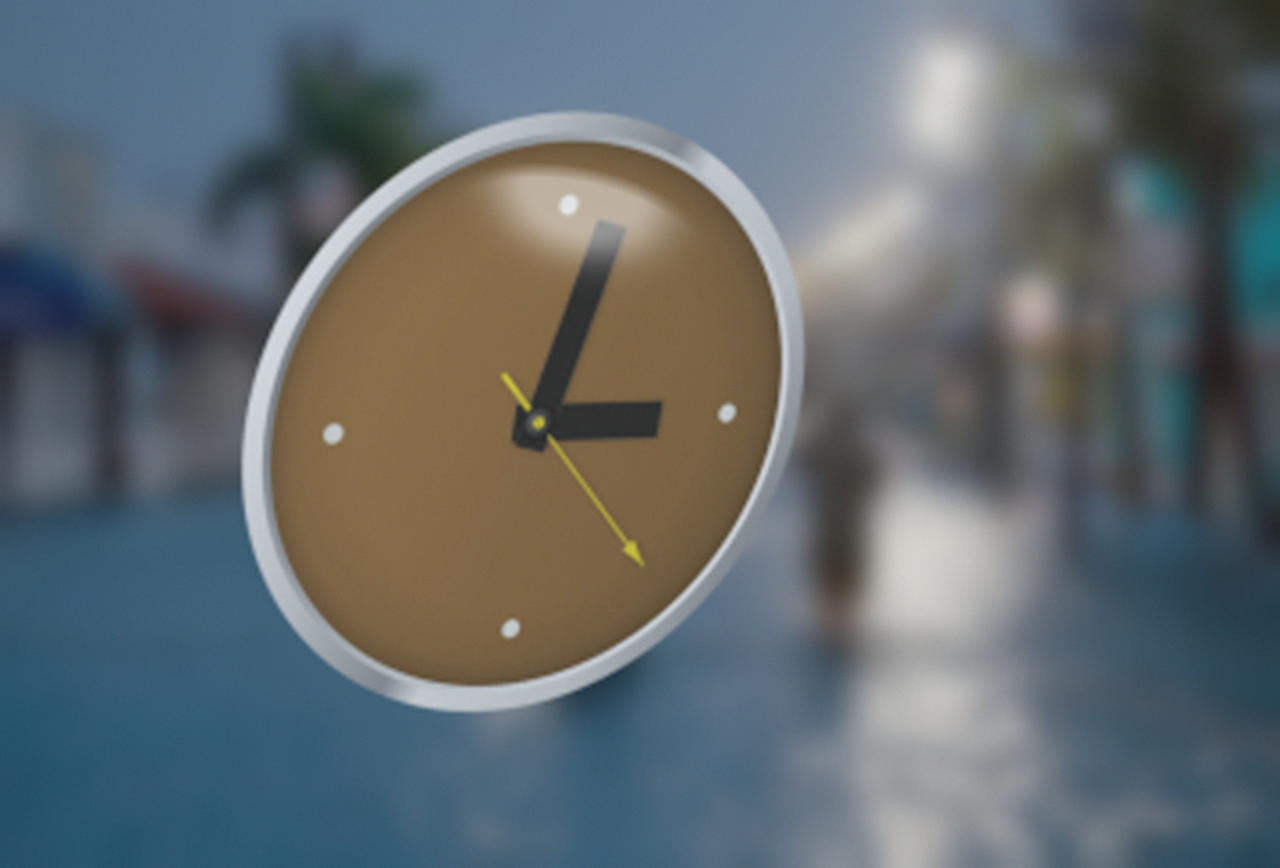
3:02:23
